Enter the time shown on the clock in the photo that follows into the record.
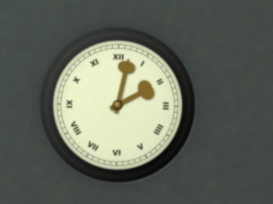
2:02
